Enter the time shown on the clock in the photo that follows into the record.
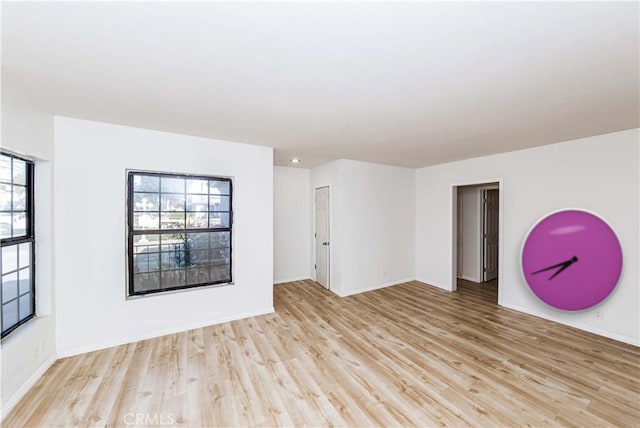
7:42
